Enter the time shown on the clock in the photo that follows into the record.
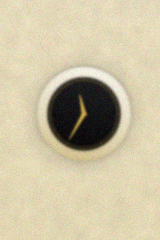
11:35
